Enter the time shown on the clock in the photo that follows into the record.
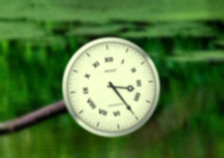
3:25
